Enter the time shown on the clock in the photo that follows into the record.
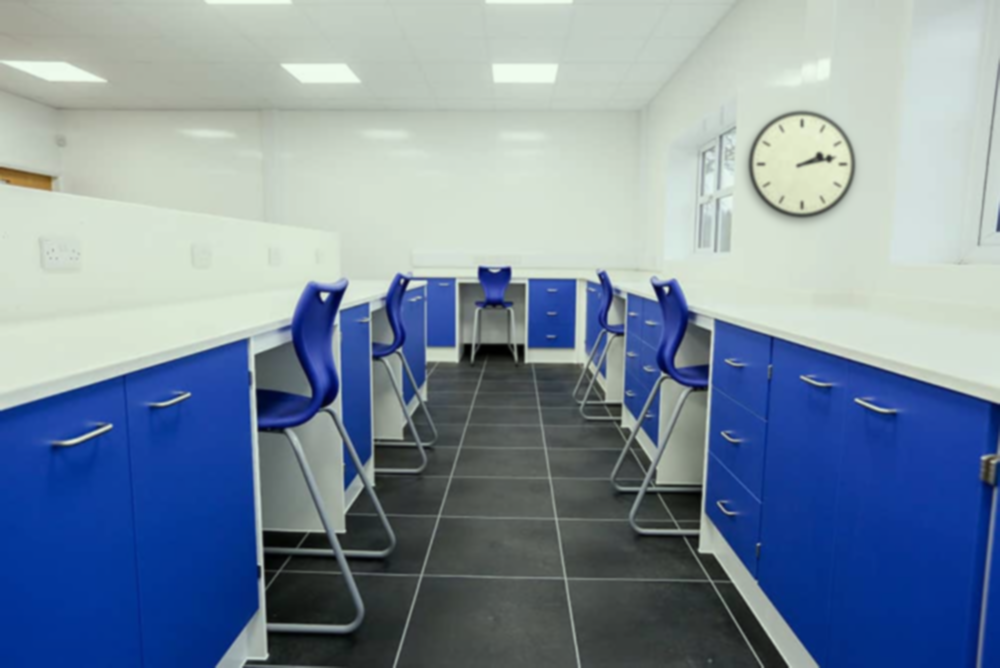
2:13
